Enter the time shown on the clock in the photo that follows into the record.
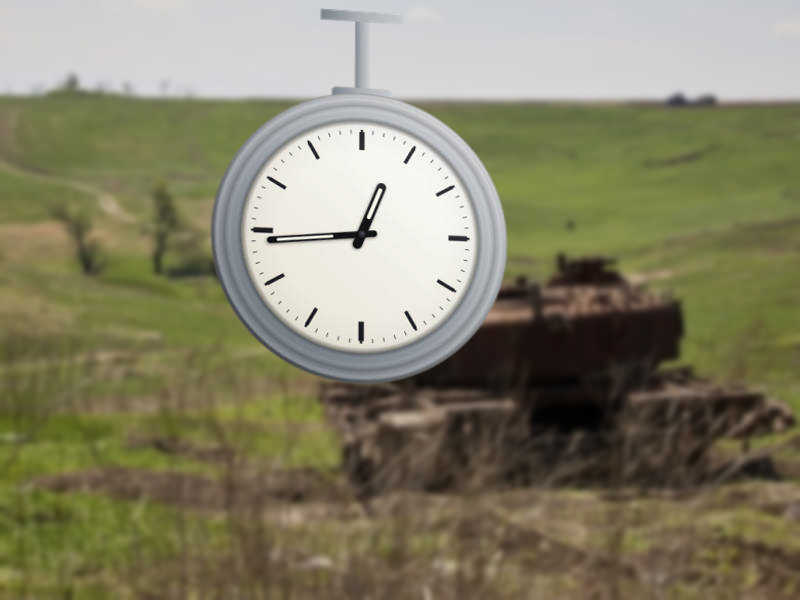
12:44
